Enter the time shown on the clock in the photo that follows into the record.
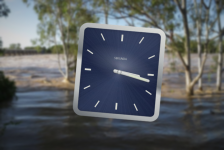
3:17
